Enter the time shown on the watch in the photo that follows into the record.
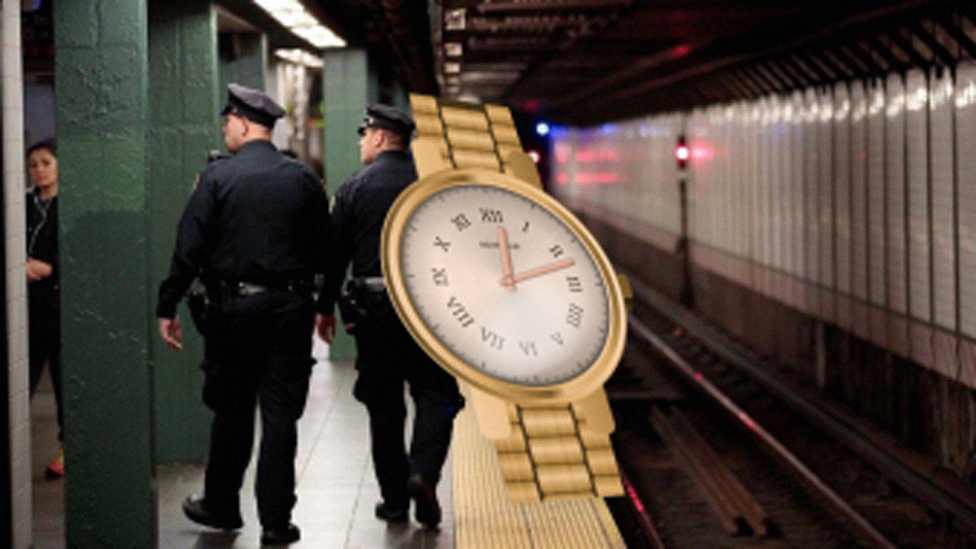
12:12
